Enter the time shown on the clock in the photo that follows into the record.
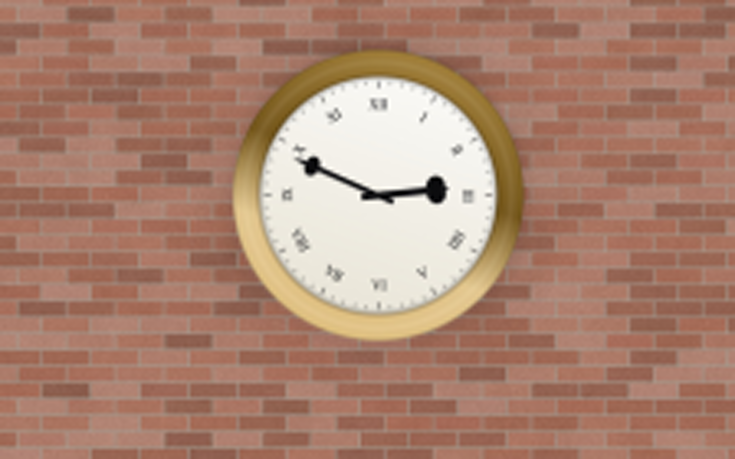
2:49
